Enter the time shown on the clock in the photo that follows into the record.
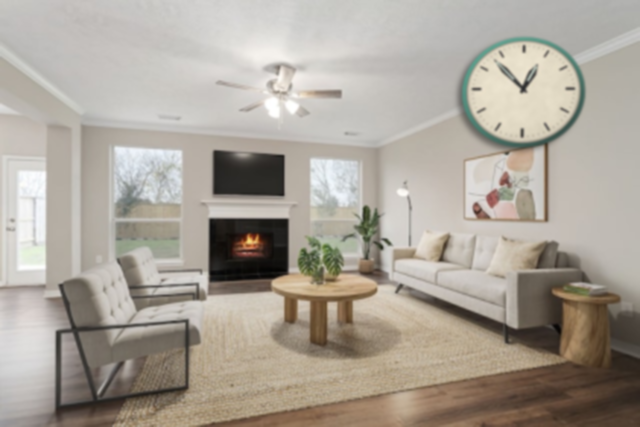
12:53
